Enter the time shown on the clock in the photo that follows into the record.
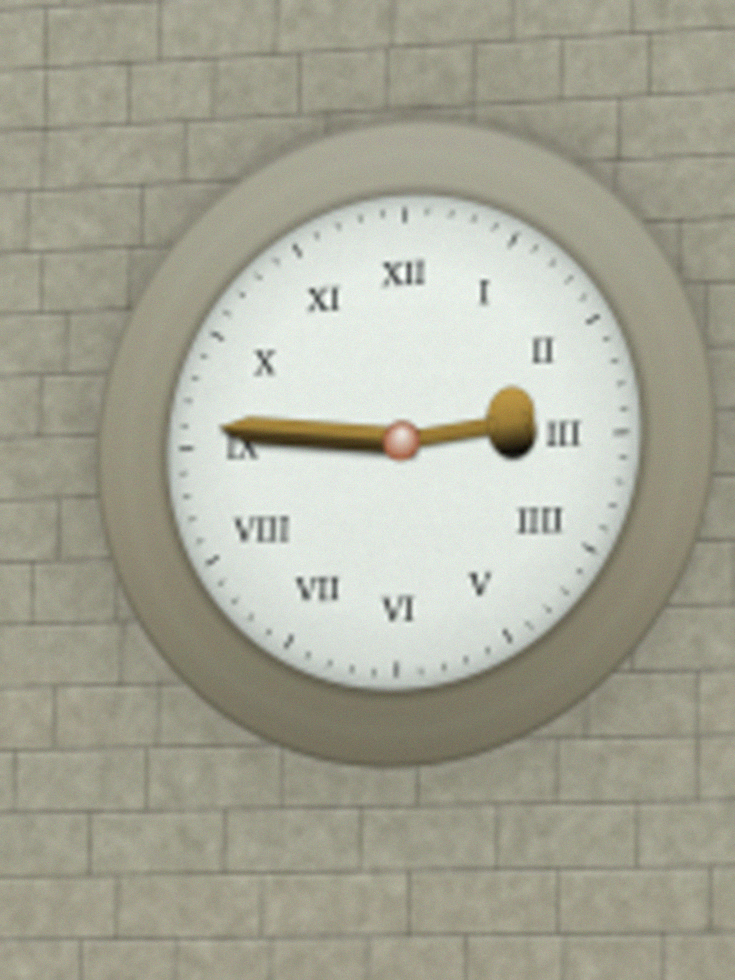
2:46
